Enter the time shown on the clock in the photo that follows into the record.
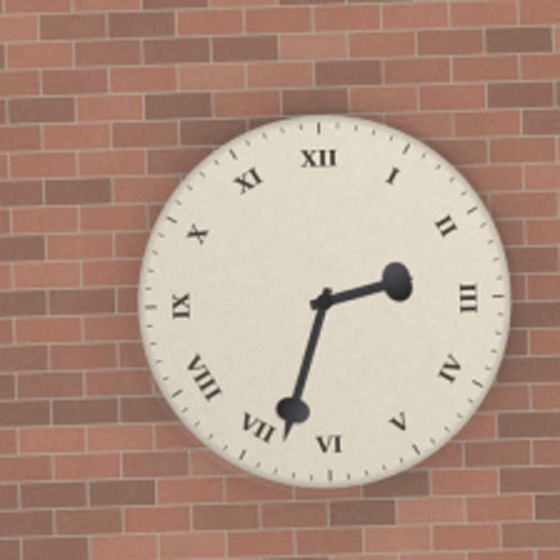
2:33
